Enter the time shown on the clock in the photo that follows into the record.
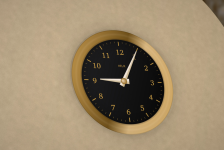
9:05
